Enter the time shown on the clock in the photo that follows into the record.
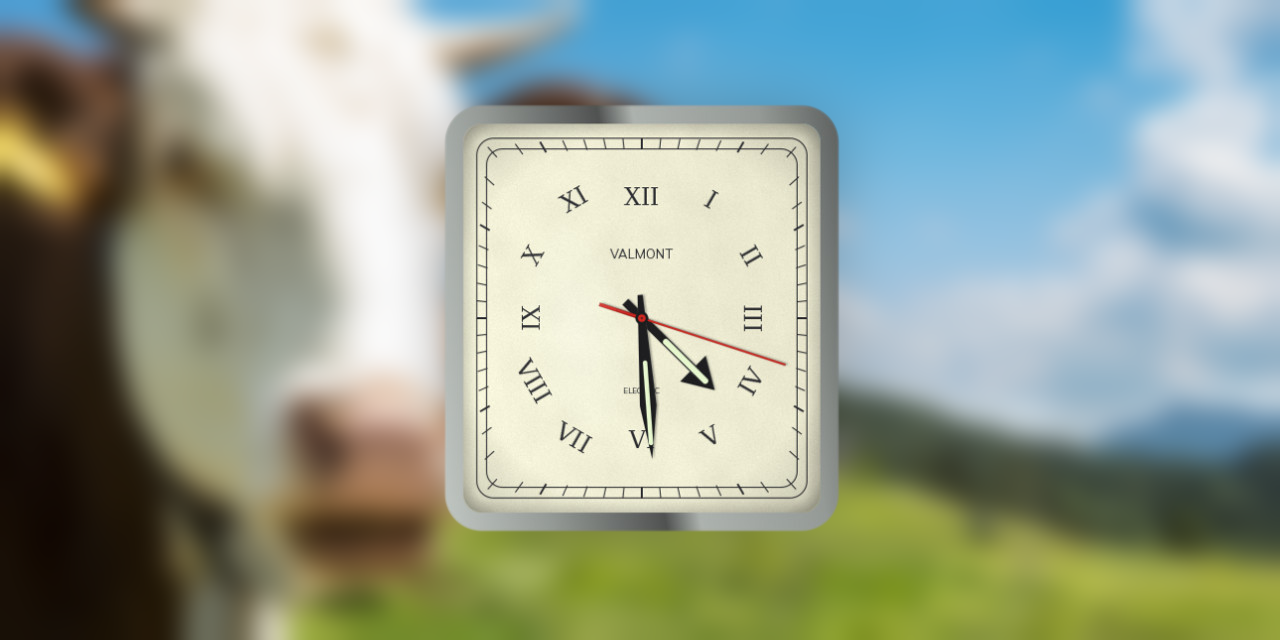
4:29:18
